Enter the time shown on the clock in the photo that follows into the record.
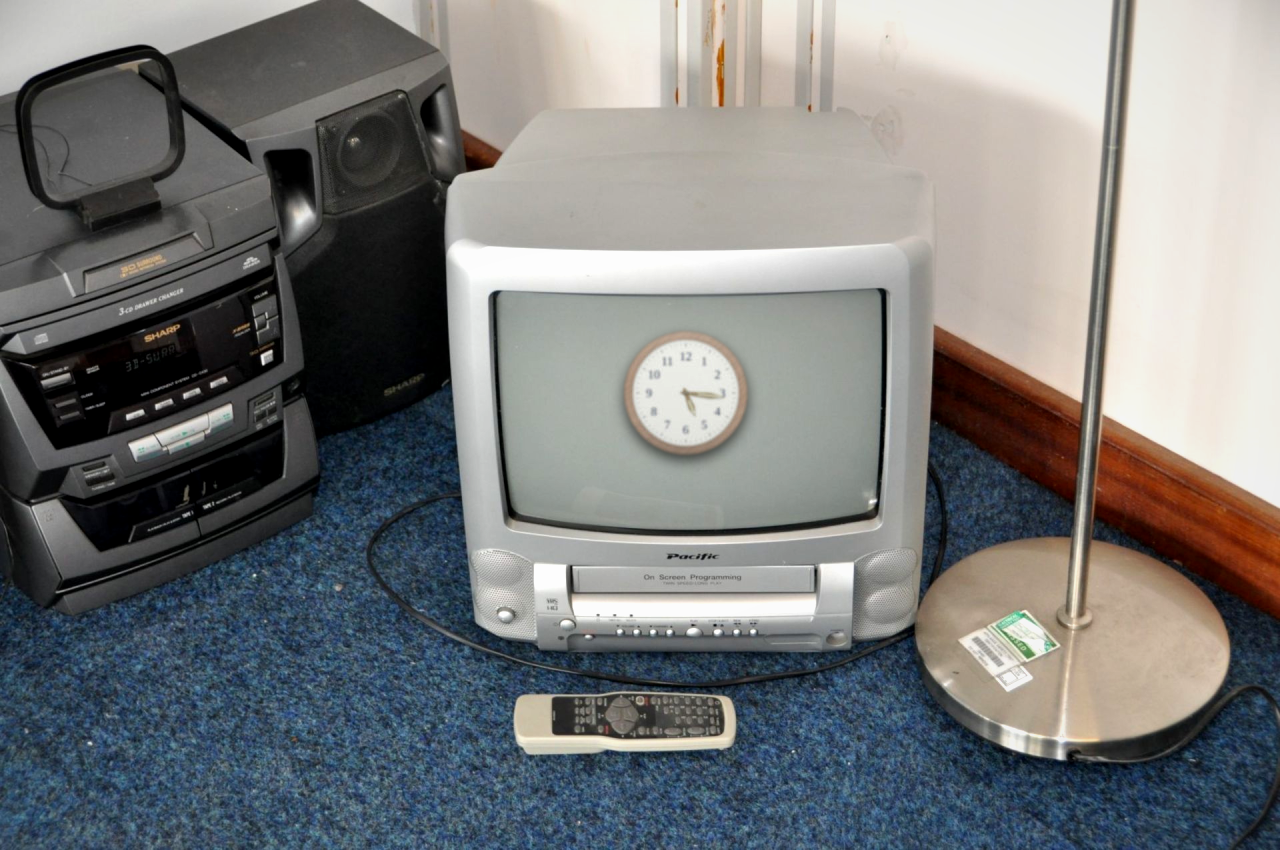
5:16
